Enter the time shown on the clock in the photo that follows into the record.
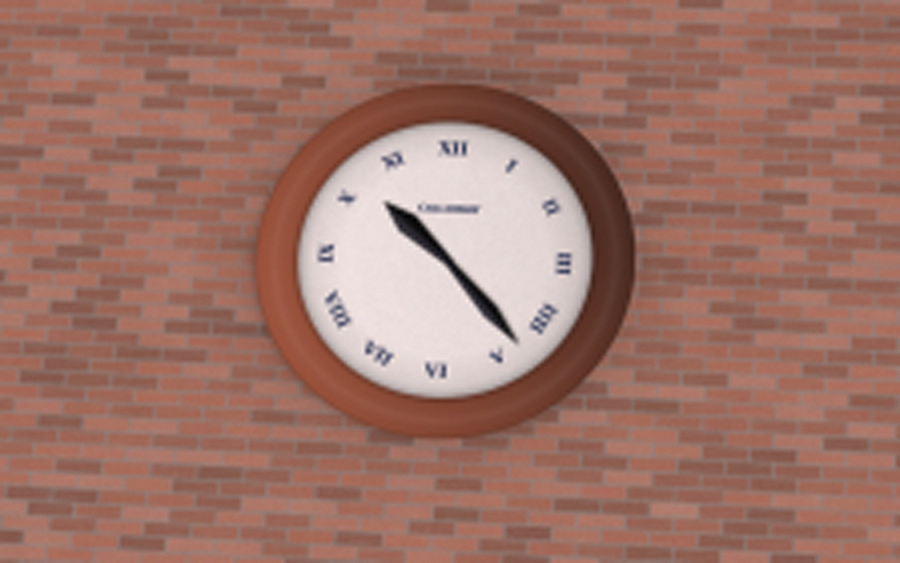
10:23
